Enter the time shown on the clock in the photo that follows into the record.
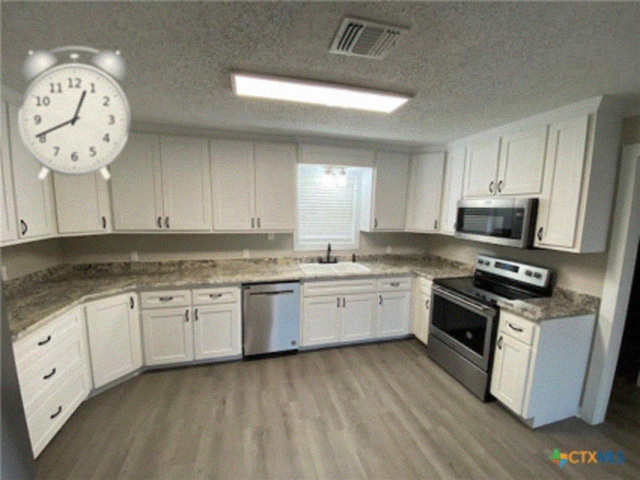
12:41
